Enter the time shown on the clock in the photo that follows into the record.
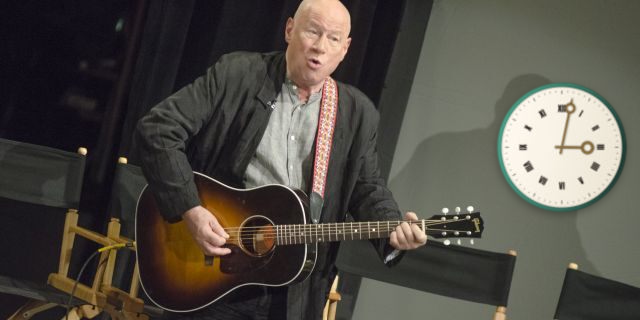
3:02
